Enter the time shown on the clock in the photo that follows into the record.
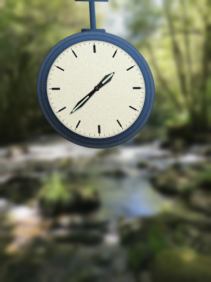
1:38
